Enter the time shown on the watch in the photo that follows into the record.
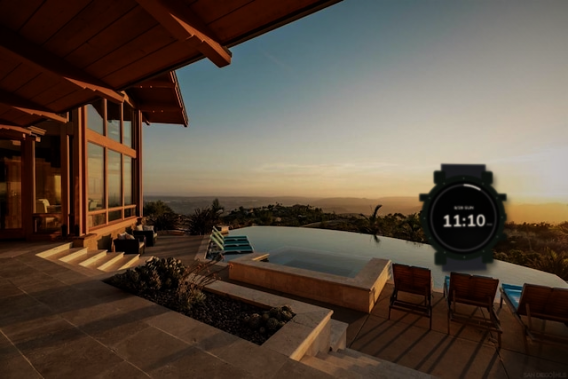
11:10
